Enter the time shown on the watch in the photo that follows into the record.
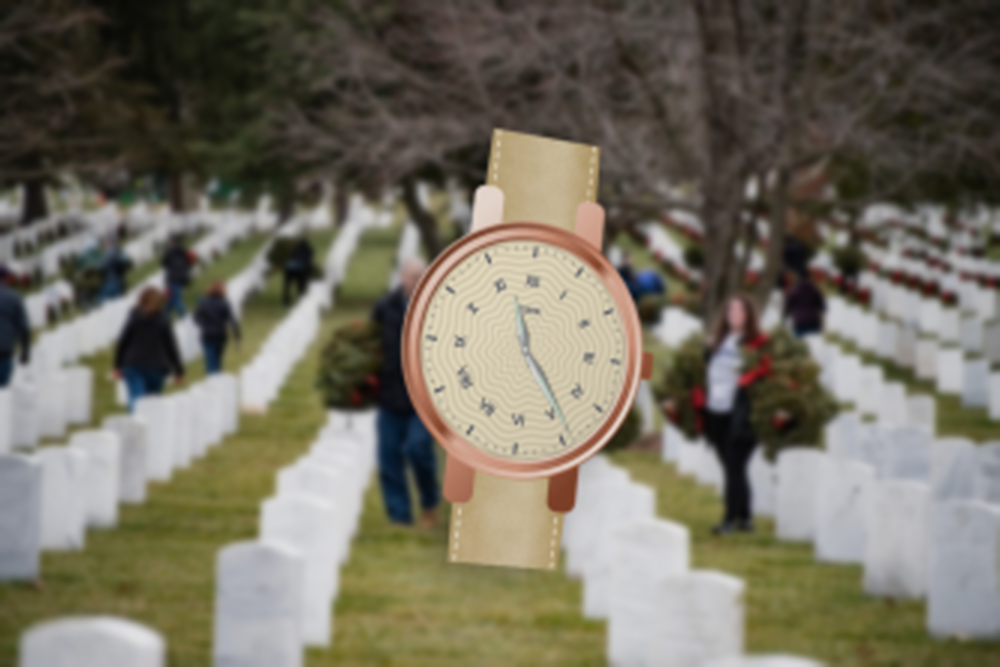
11:24
